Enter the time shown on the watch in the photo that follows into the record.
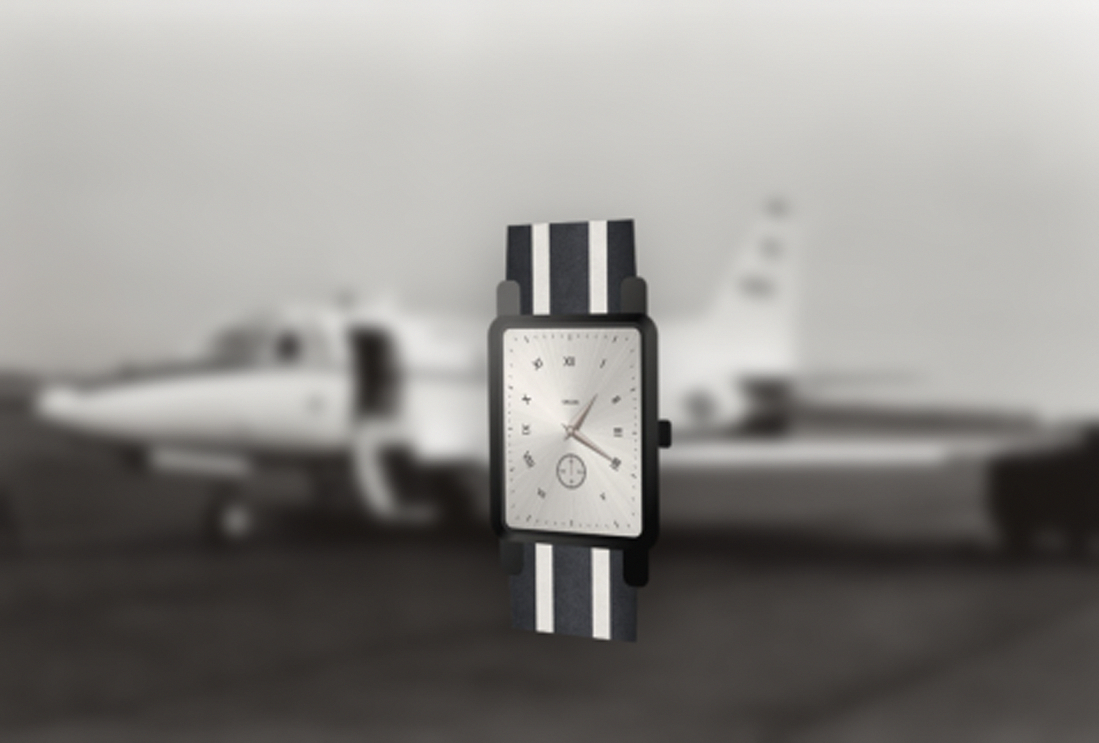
1:20
